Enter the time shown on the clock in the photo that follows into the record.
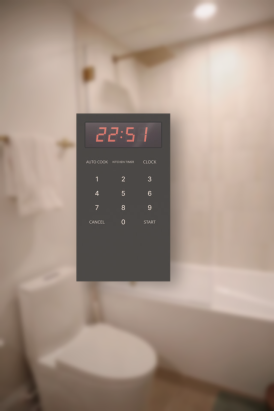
22:51
